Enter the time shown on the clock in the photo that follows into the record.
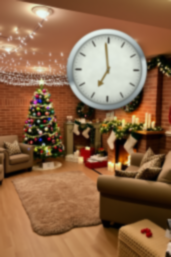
6:59
